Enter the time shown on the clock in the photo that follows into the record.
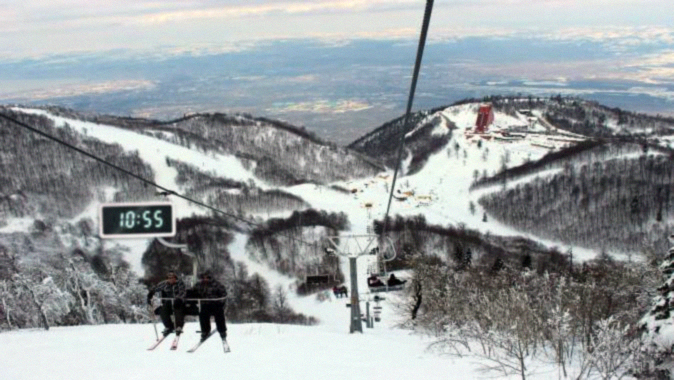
10:55
